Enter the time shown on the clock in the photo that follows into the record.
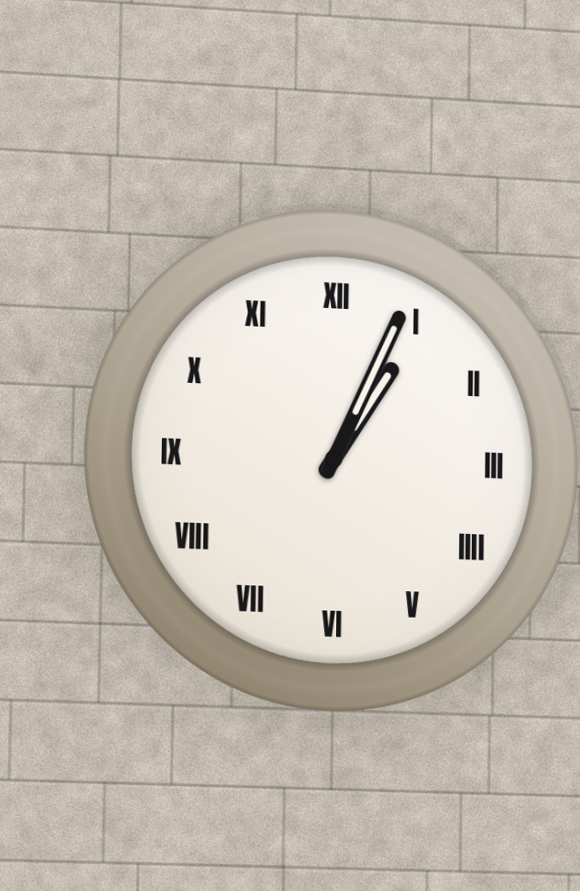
1:04
